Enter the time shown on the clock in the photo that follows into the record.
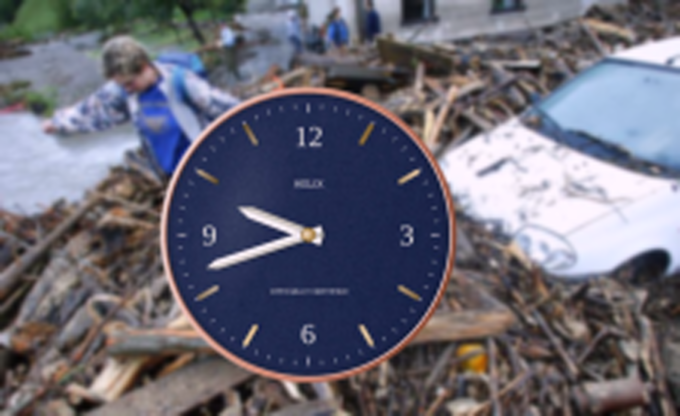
9:42
